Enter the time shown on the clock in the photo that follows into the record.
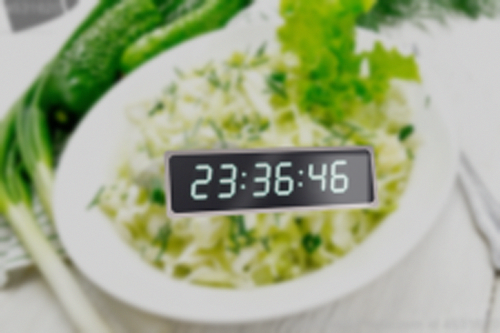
23:36:46
